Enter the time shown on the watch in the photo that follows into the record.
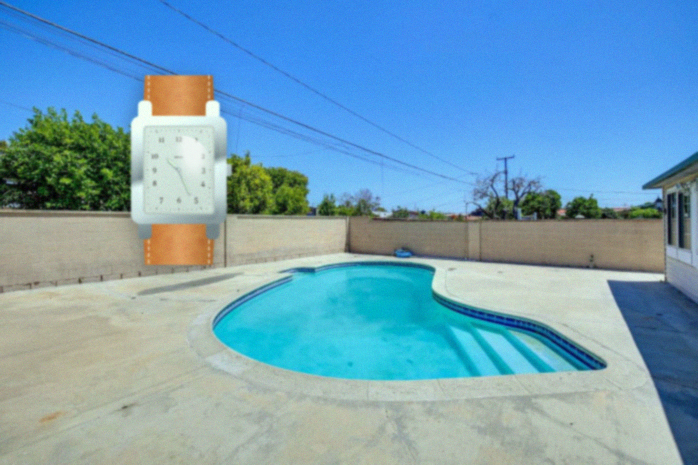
10:26
